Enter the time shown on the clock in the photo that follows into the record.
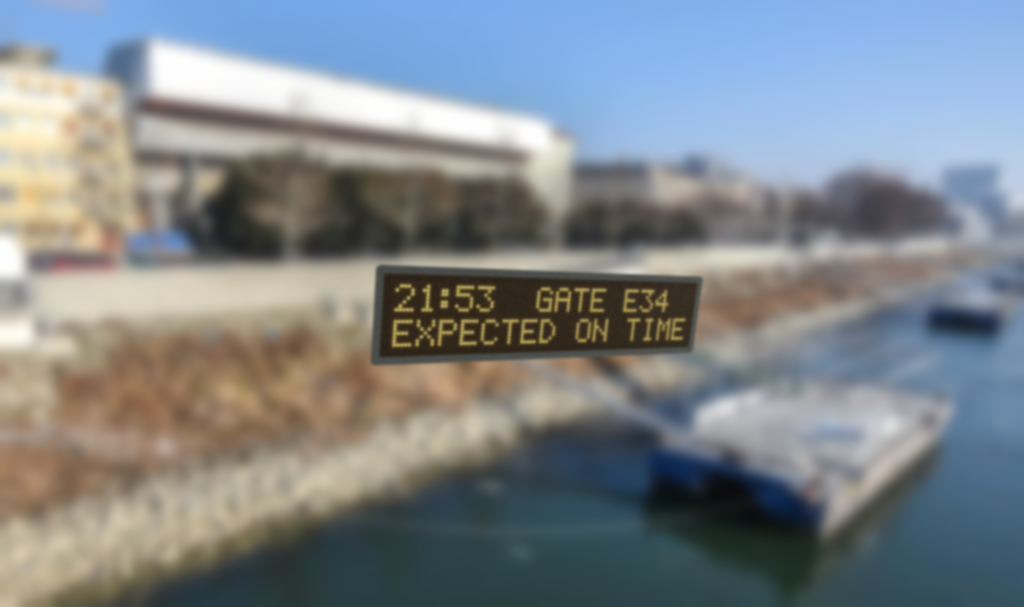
21:53
